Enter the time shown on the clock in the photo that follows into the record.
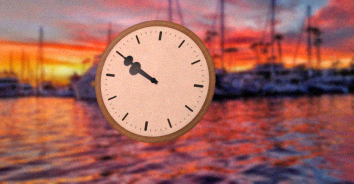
9:50
